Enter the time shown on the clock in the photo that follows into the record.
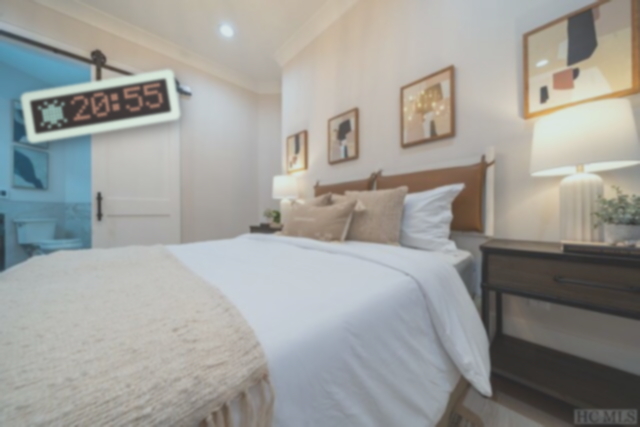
20:55
